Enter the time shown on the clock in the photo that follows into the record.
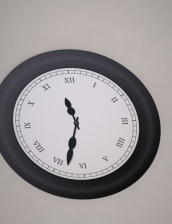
11:33
